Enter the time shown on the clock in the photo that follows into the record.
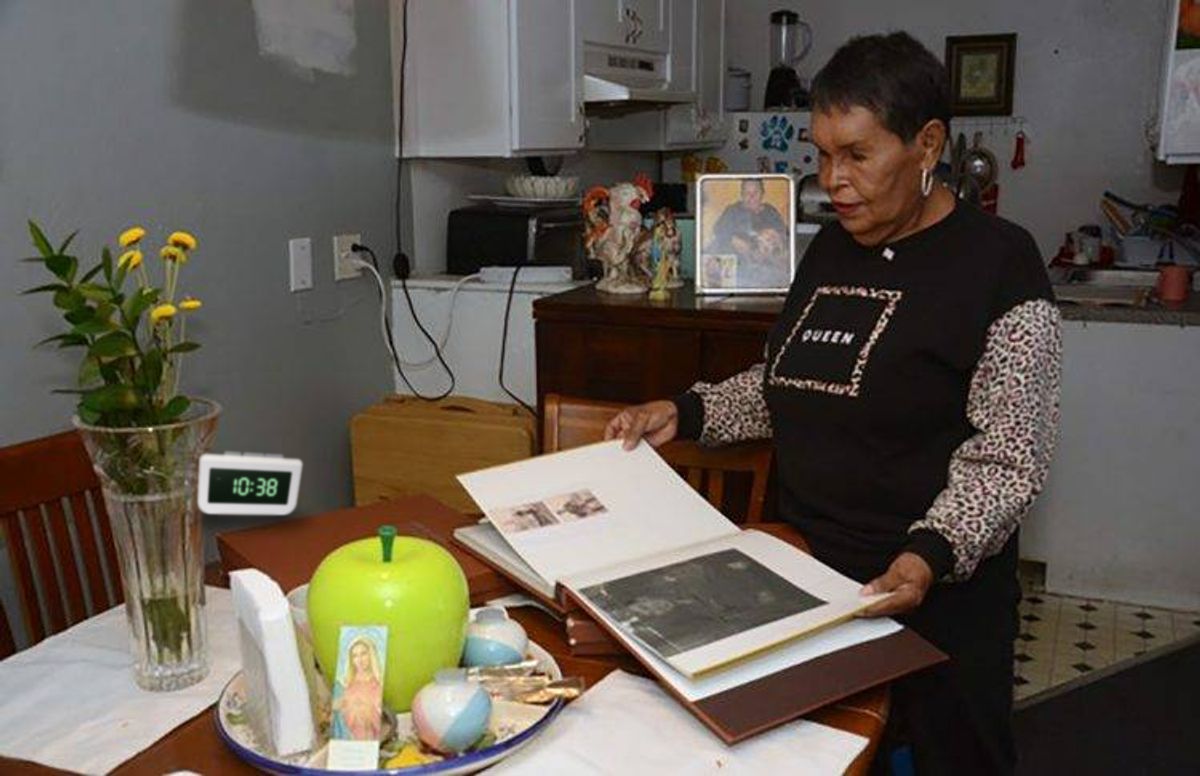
10:38
